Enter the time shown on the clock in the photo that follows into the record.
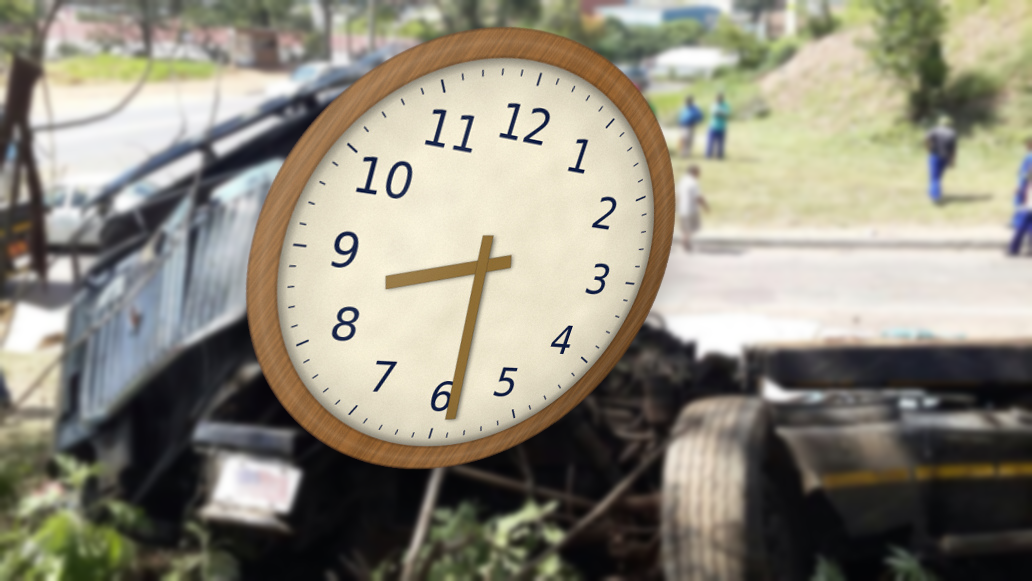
8:29
